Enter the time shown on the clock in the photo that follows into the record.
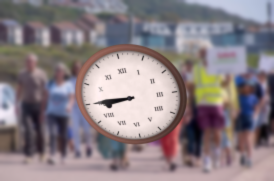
8:45
